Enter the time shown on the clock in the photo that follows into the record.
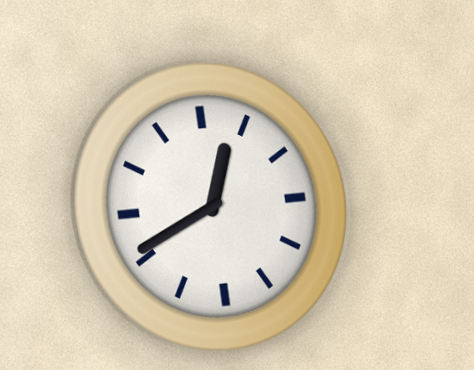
12:41
